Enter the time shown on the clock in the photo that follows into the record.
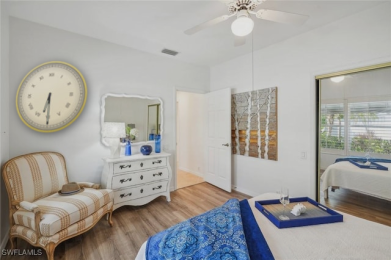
6:30
